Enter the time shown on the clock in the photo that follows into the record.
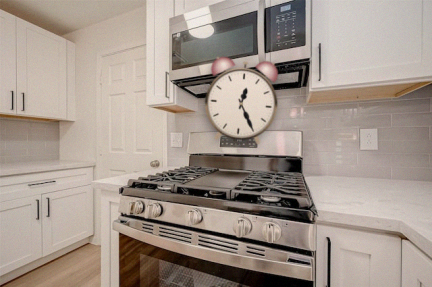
12:25
